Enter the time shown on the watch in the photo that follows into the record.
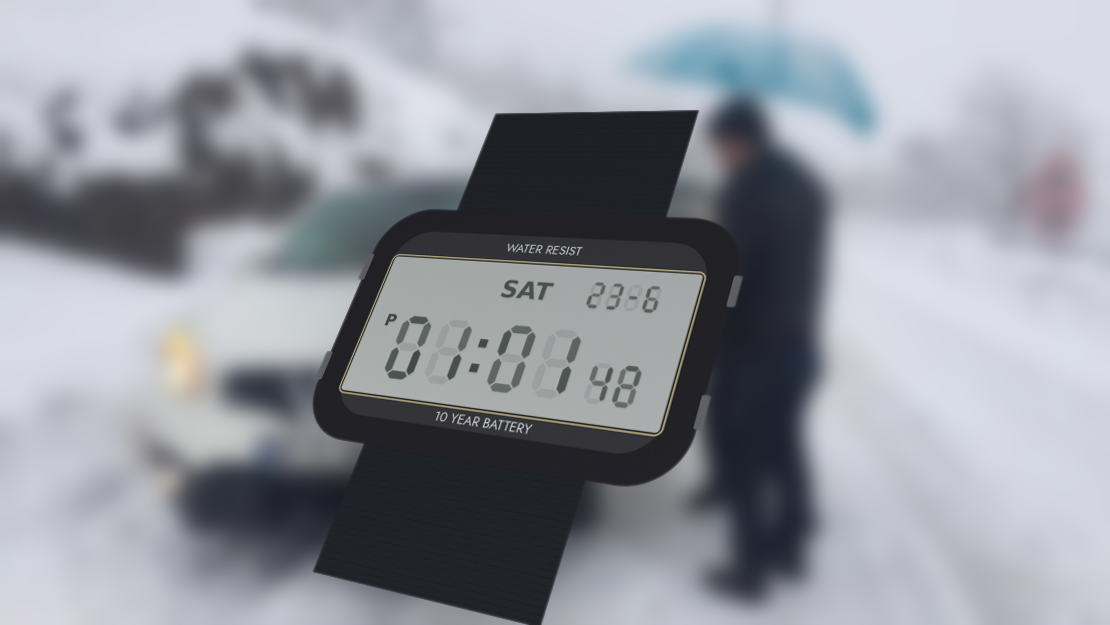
1:01:48
